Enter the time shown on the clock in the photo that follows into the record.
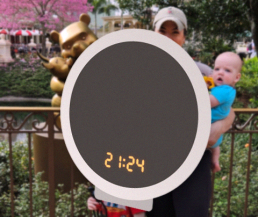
21:24
